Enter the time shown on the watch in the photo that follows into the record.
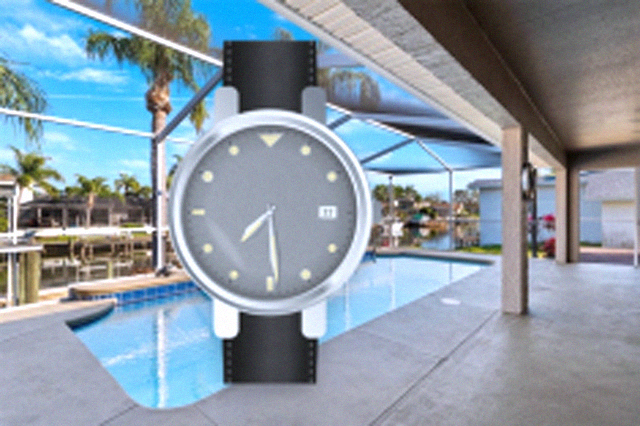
7:29
